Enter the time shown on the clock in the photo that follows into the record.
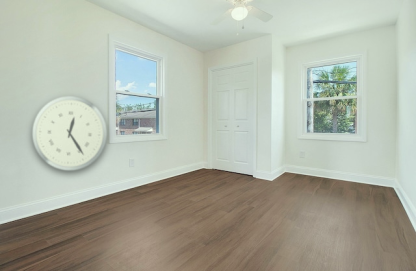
12:24
